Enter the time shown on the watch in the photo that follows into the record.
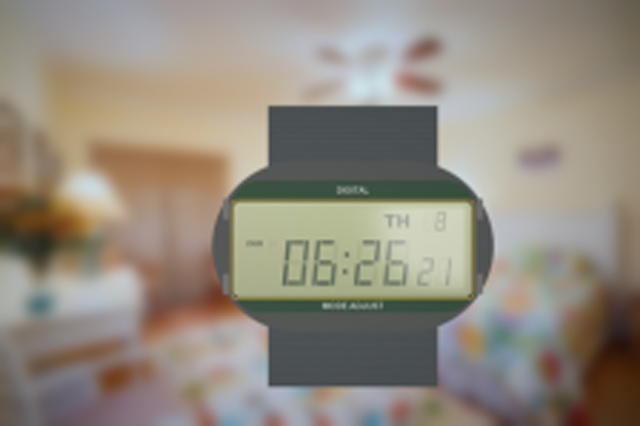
6:26:21
